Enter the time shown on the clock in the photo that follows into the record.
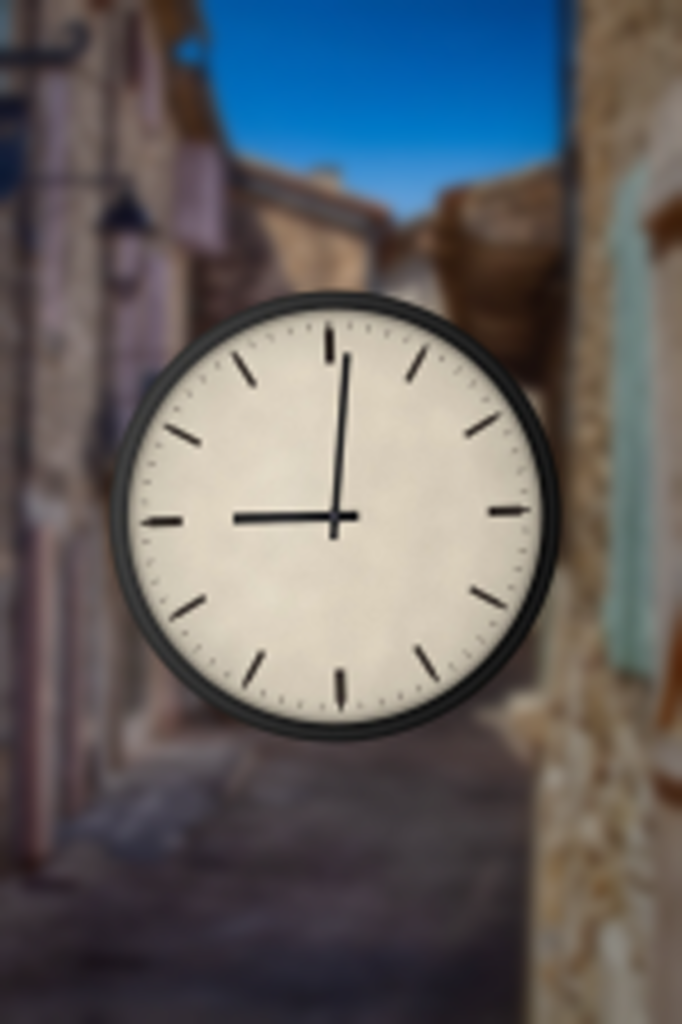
9:01
